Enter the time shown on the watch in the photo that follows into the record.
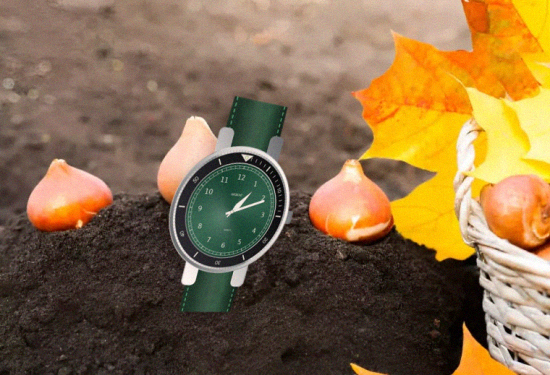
1:11
